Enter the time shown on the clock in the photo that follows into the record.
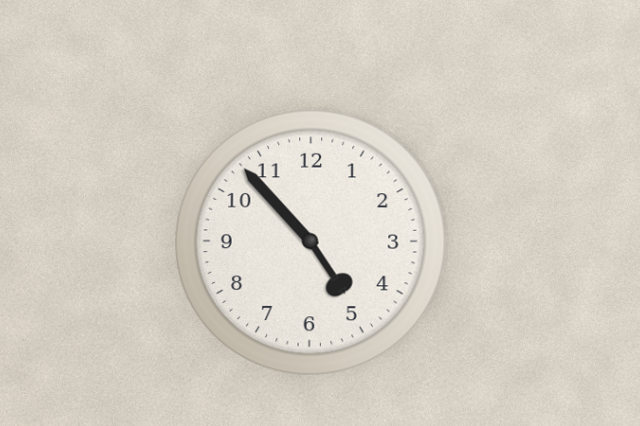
4:53
